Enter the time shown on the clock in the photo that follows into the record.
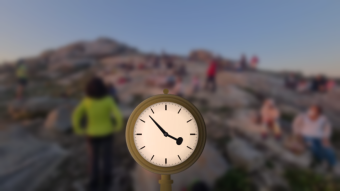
3:53
